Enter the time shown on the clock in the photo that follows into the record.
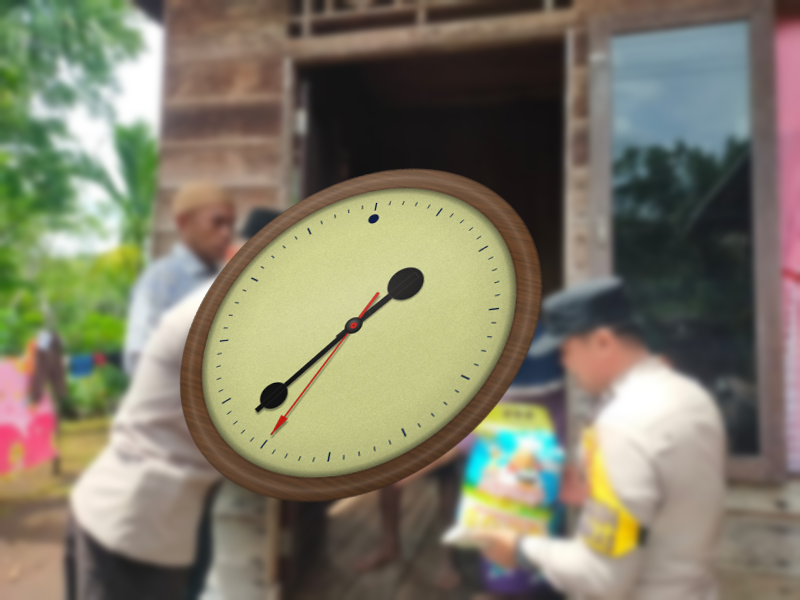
1:37:35
